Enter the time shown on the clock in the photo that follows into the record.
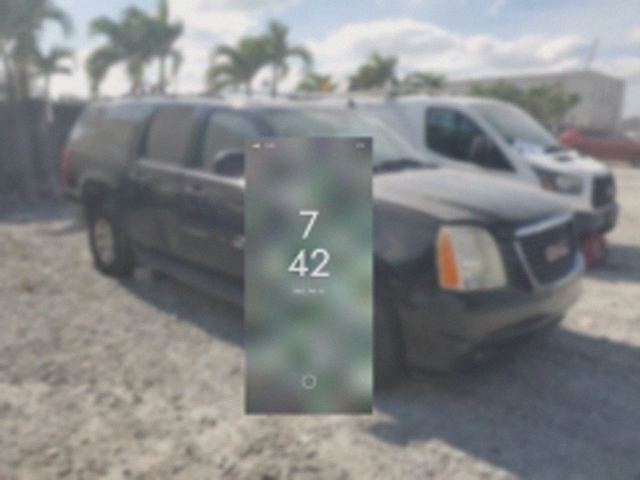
7:42
